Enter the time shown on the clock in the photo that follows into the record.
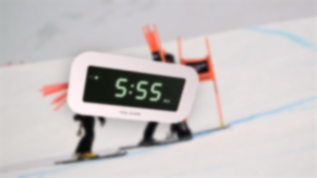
5:55
